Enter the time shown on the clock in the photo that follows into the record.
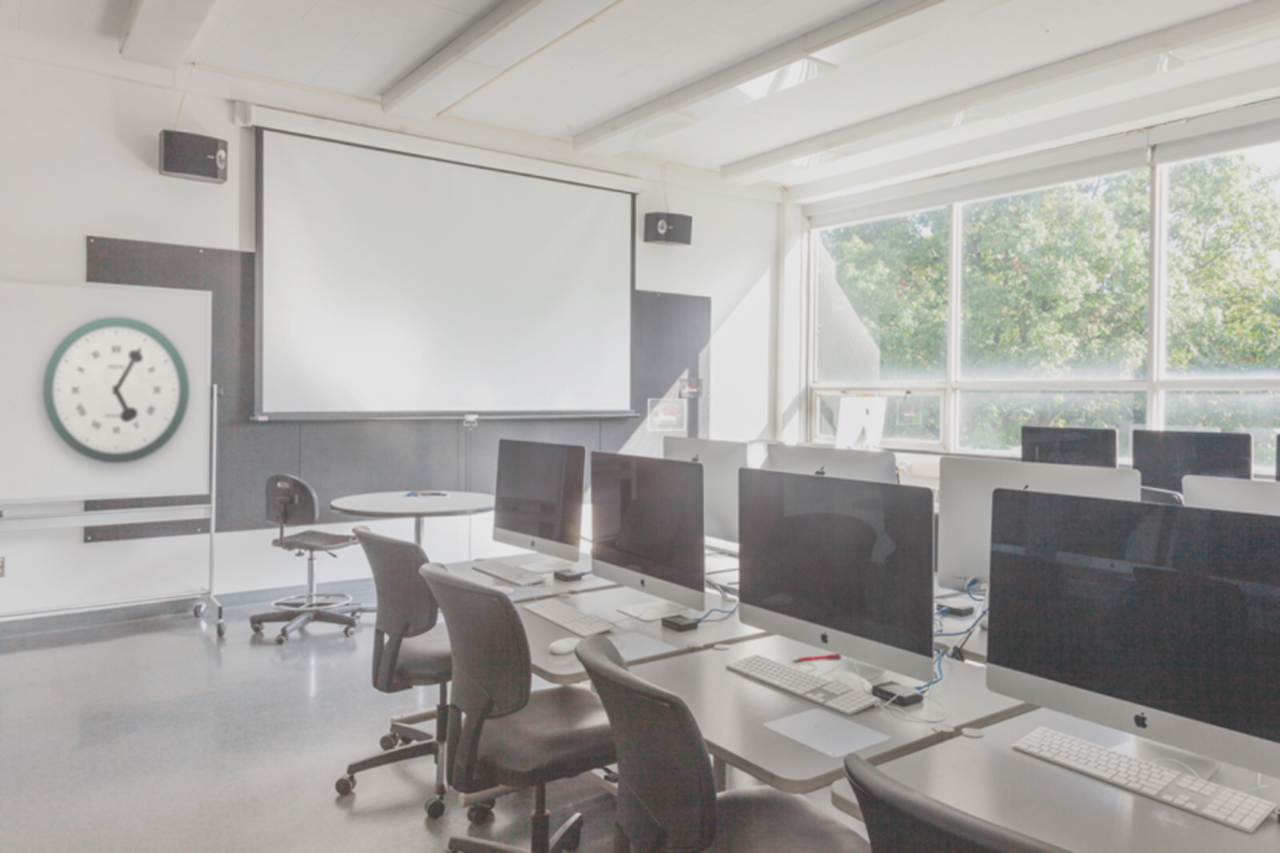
5:05
